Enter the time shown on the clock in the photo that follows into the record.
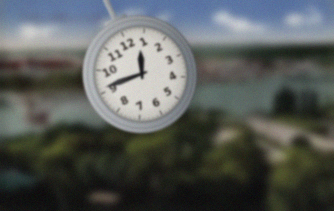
12:46
